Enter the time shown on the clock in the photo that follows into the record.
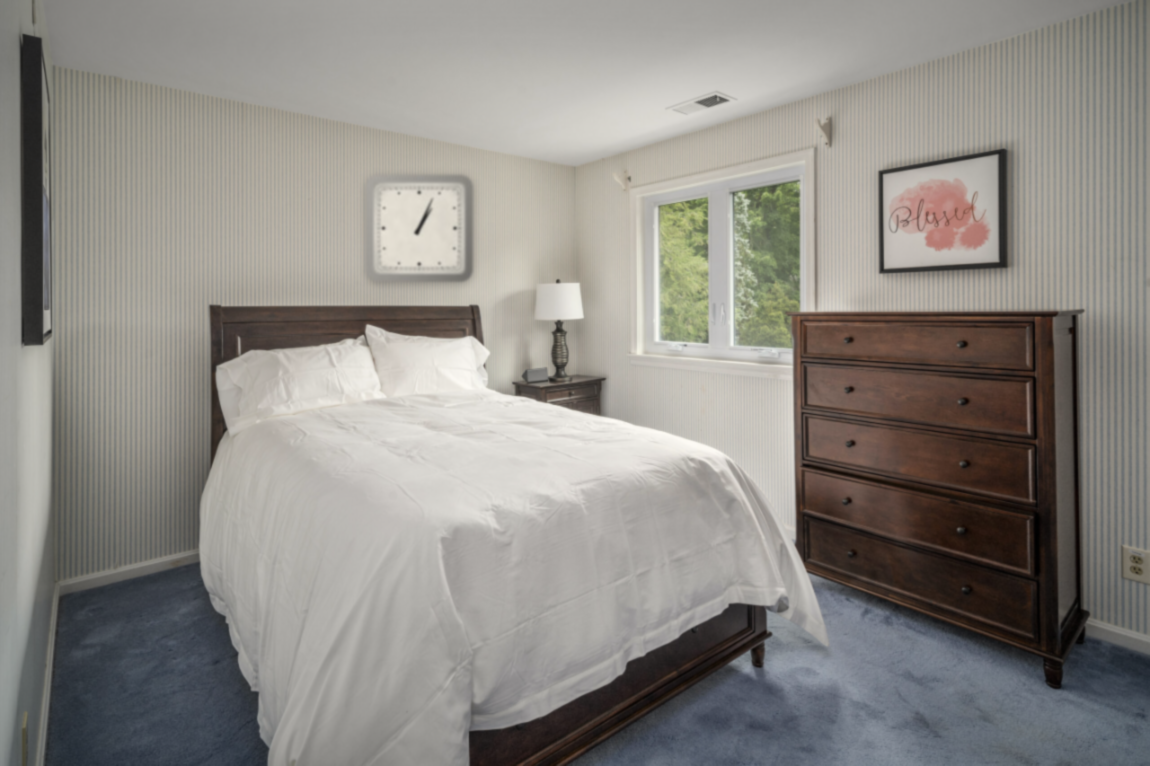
1:04
